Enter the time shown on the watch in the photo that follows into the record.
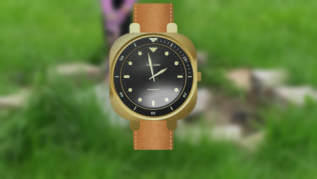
1:58
